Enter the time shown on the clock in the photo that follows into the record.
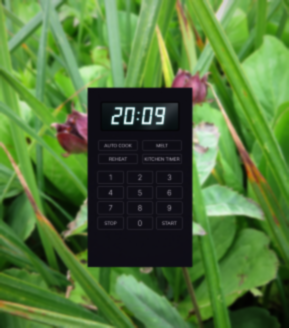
20:09
